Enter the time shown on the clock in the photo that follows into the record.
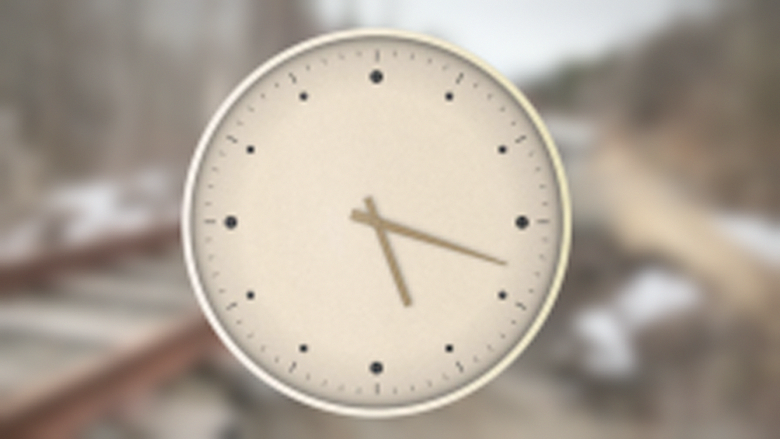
5:18
